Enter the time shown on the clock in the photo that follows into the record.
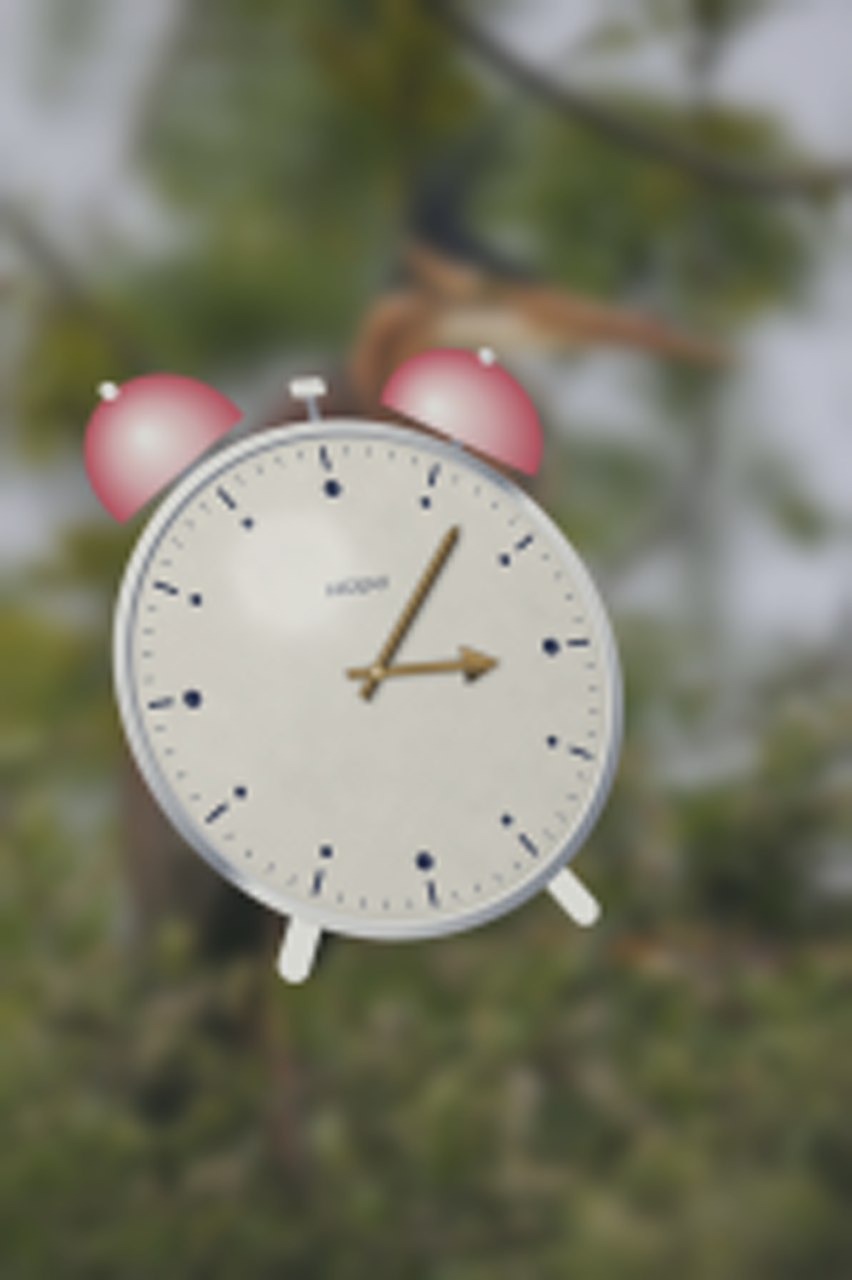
3:07
